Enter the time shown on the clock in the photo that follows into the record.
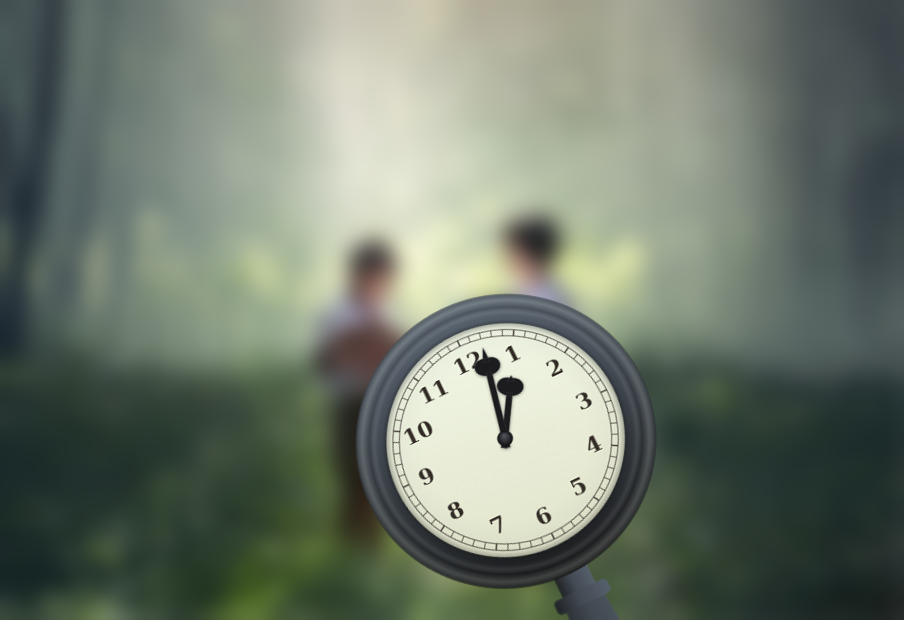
1:02
